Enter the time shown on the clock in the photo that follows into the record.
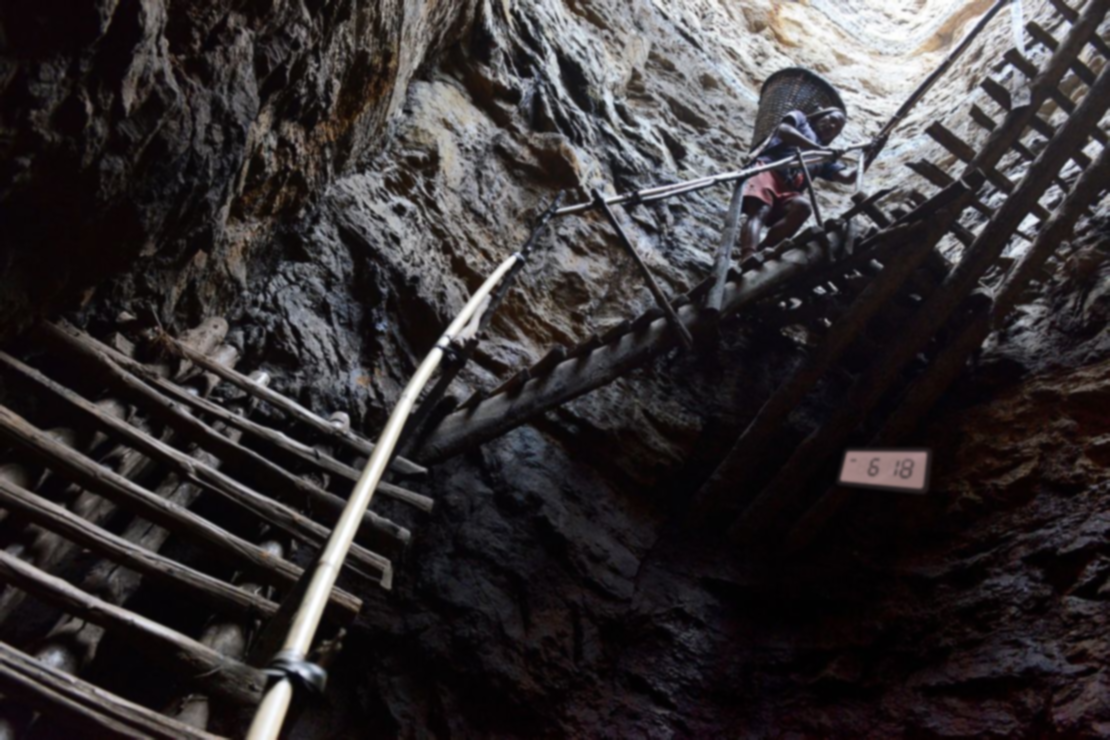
6:18
